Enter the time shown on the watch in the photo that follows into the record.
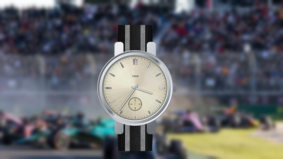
3:36
